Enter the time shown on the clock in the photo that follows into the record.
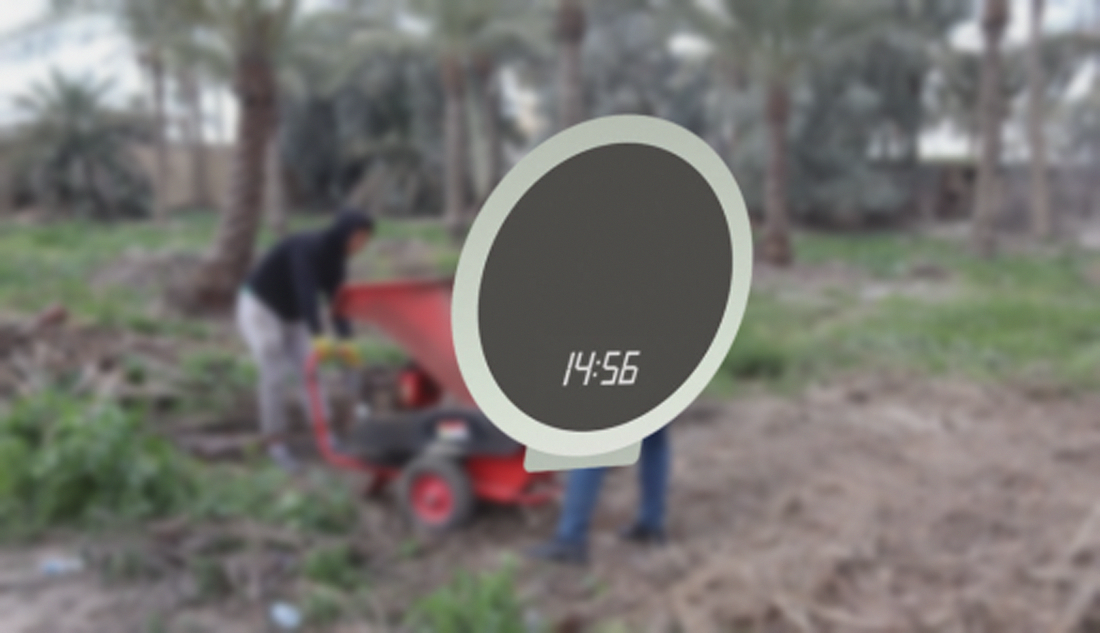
14:56
